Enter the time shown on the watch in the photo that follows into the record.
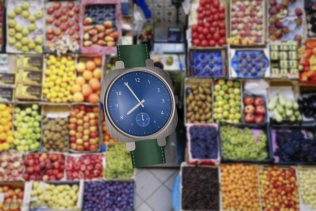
7:55
